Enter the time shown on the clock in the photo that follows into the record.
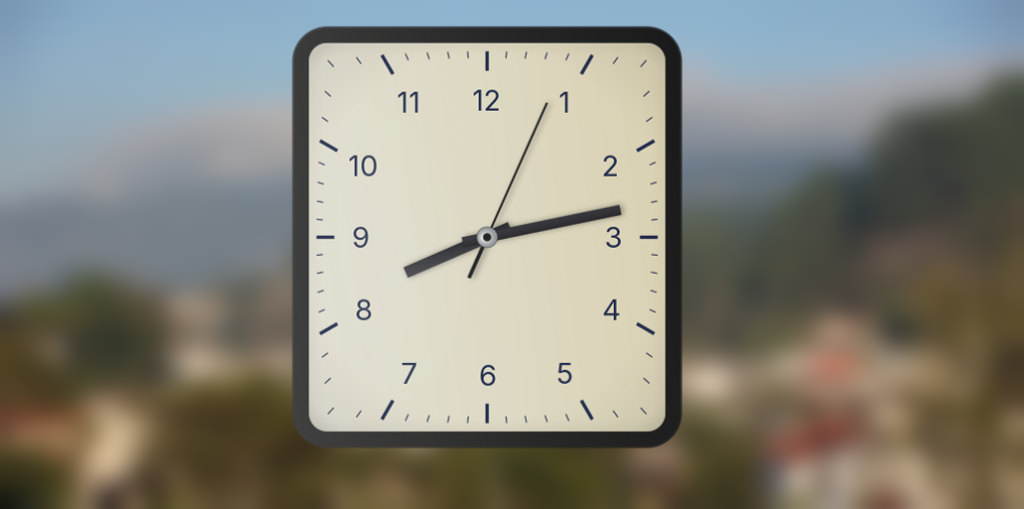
8:13:04
